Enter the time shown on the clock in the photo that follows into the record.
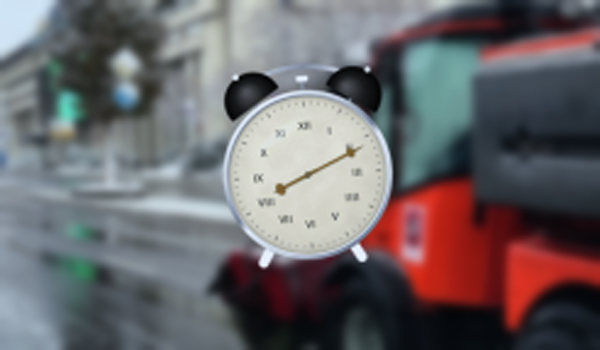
8:11
